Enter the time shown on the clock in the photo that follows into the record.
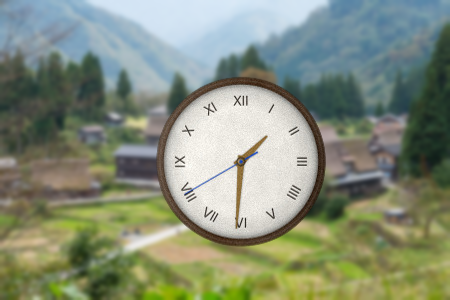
1:30:40
